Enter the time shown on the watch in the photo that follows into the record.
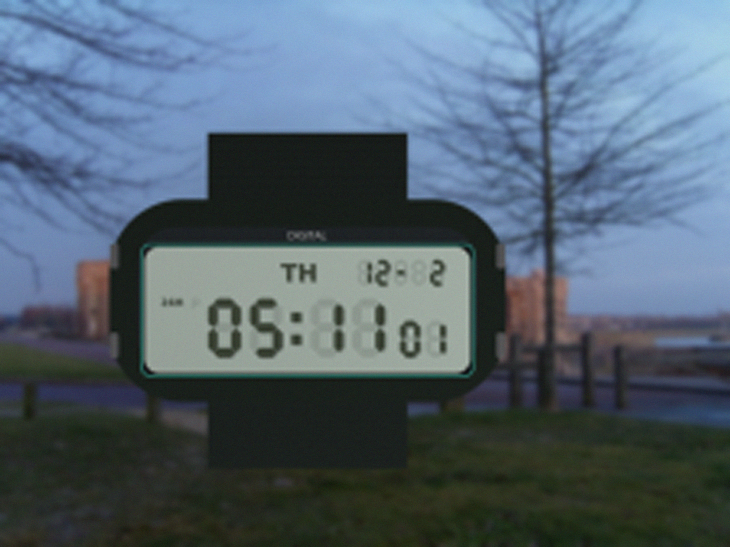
5:11:01
